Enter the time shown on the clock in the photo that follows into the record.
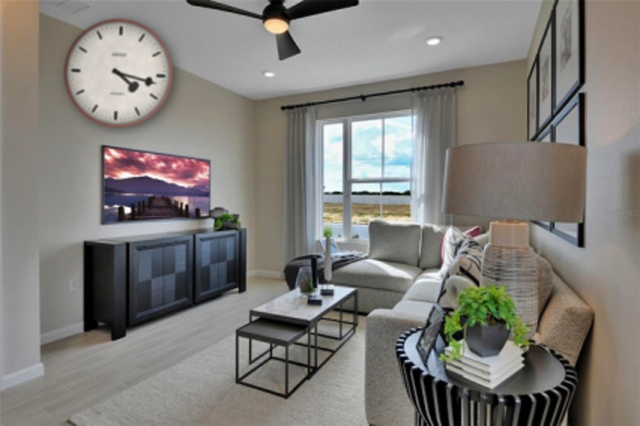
4:17
